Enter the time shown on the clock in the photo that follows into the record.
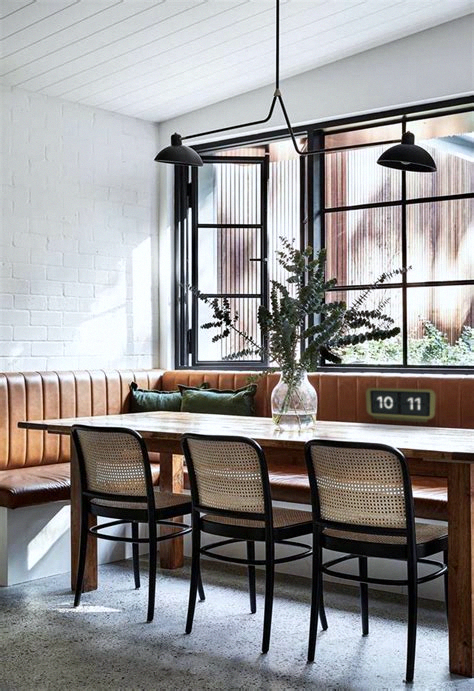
10:11
